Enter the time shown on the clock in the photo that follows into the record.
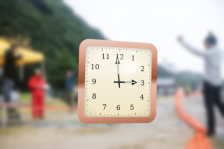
2:59
